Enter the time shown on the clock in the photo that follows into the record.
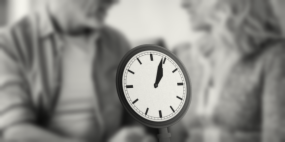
1:04
